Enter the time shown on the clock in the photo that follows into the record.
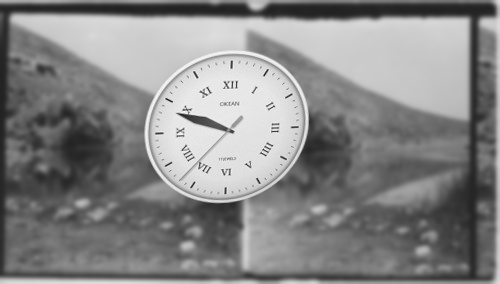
9:48:37
